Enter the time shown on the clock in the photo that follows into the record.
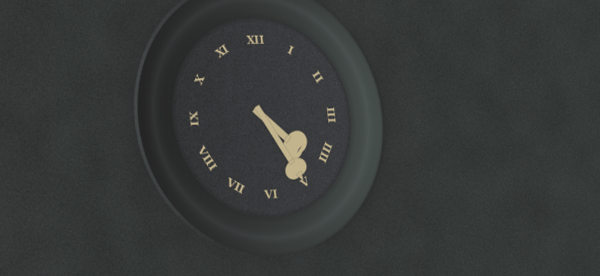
4:25
